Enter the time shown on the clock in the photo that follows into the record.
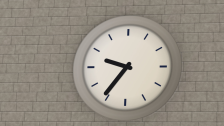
9:36
